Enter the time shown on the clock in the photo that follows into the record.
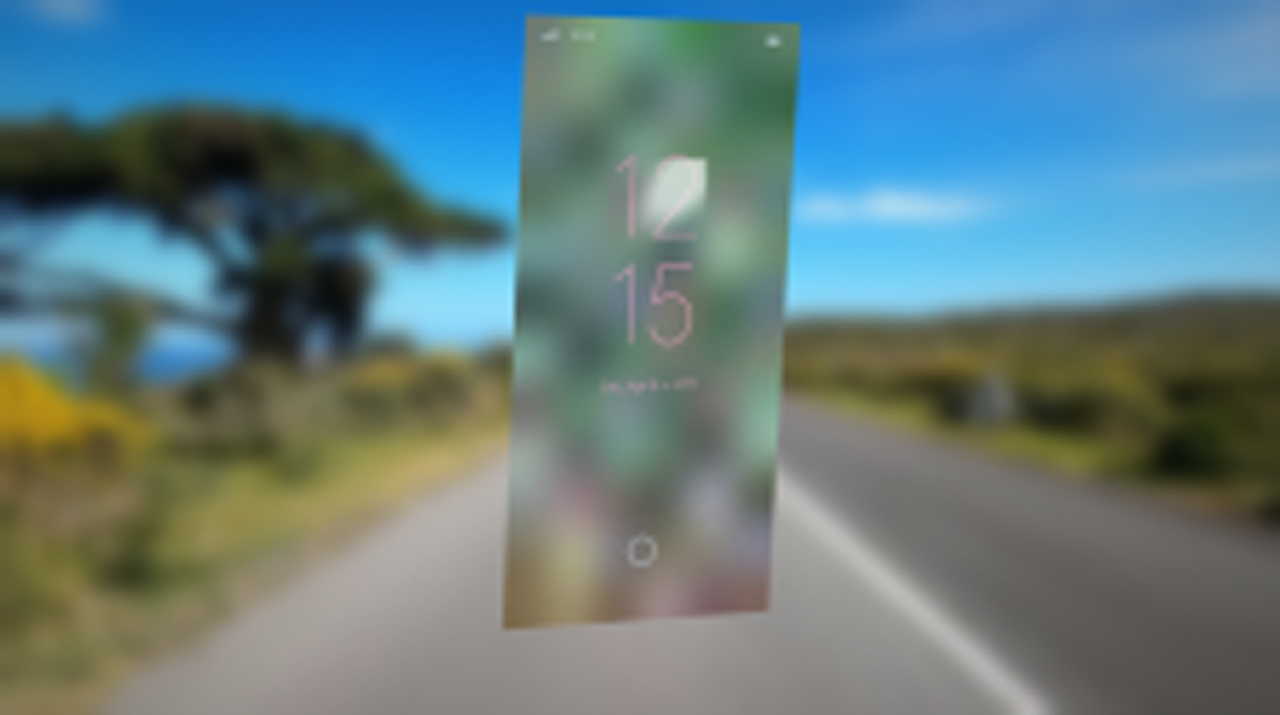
12:15
